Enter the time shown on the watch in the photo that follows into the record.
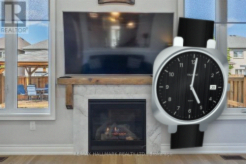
5:01
